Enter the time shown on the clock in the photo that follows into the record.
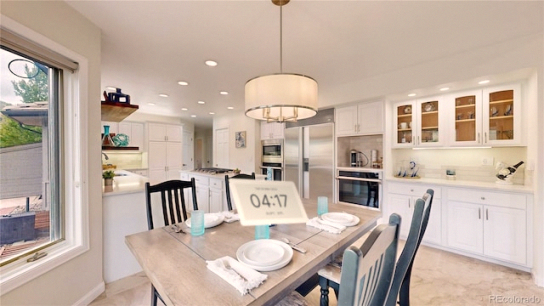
4:17
